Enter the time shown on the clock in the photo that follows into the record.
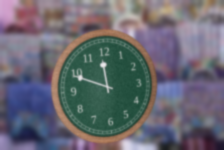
11:49
